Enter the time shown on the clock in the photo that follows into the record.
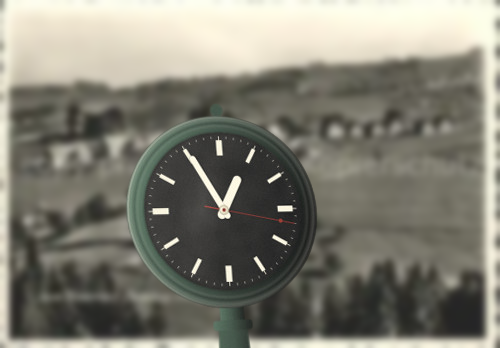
12:55:17
